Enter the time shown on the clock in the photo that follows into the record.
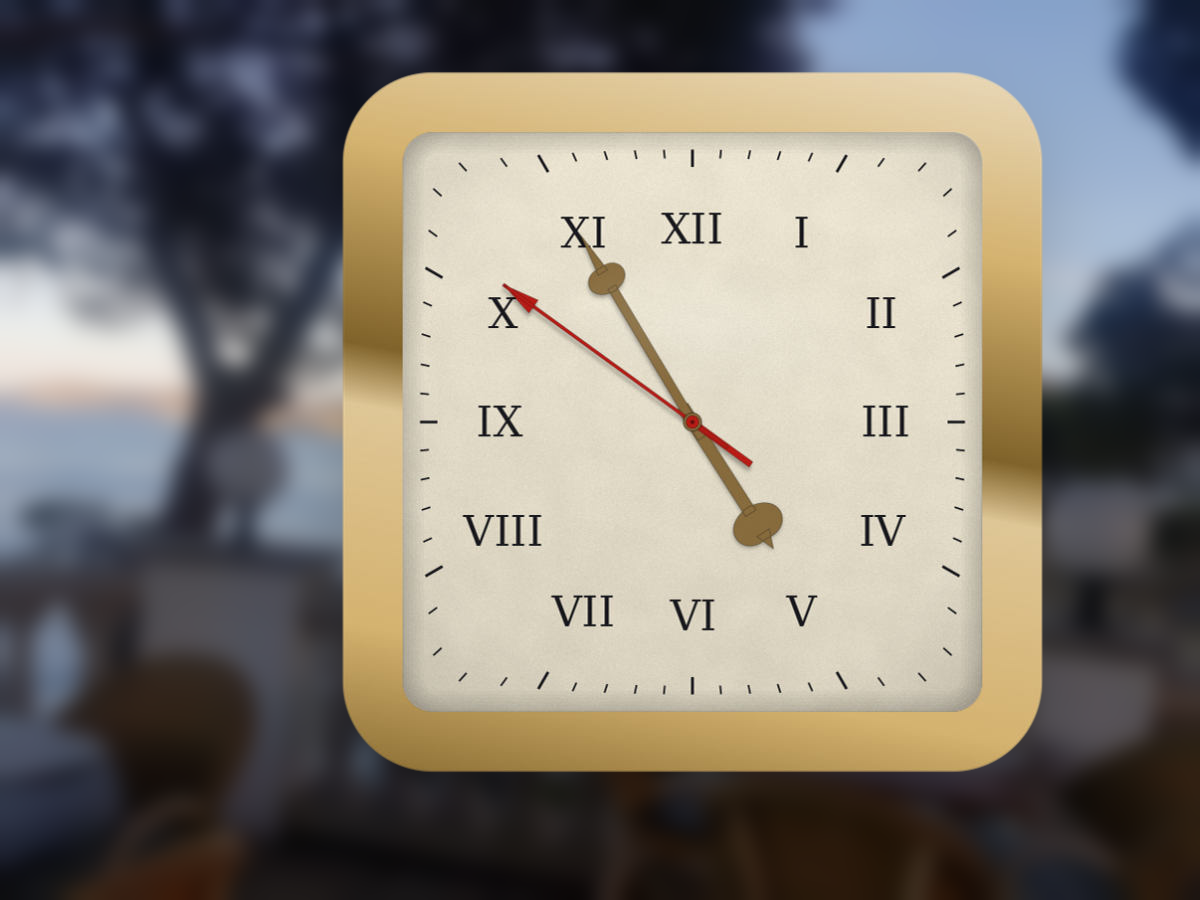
4:54:51
